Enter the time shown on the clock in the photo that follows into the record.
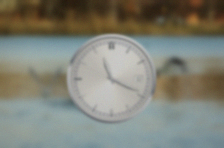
11:19
